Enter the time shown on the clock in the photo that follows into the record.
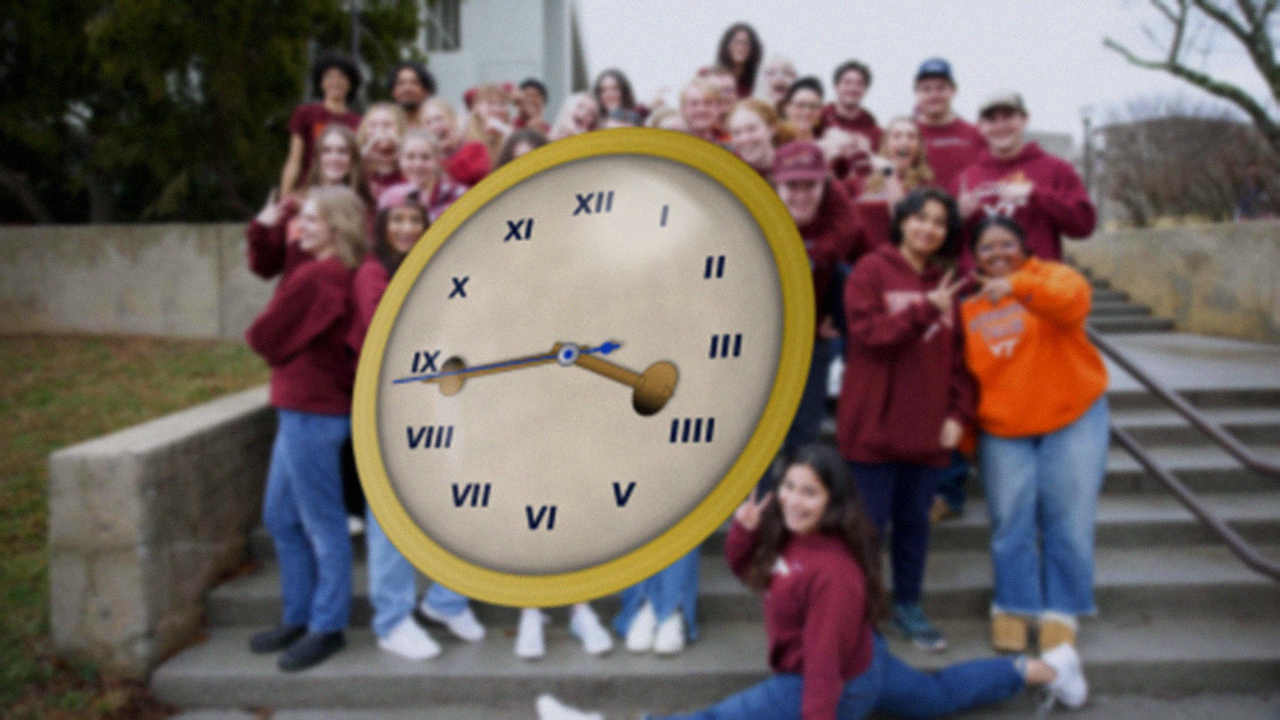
3:43:44
